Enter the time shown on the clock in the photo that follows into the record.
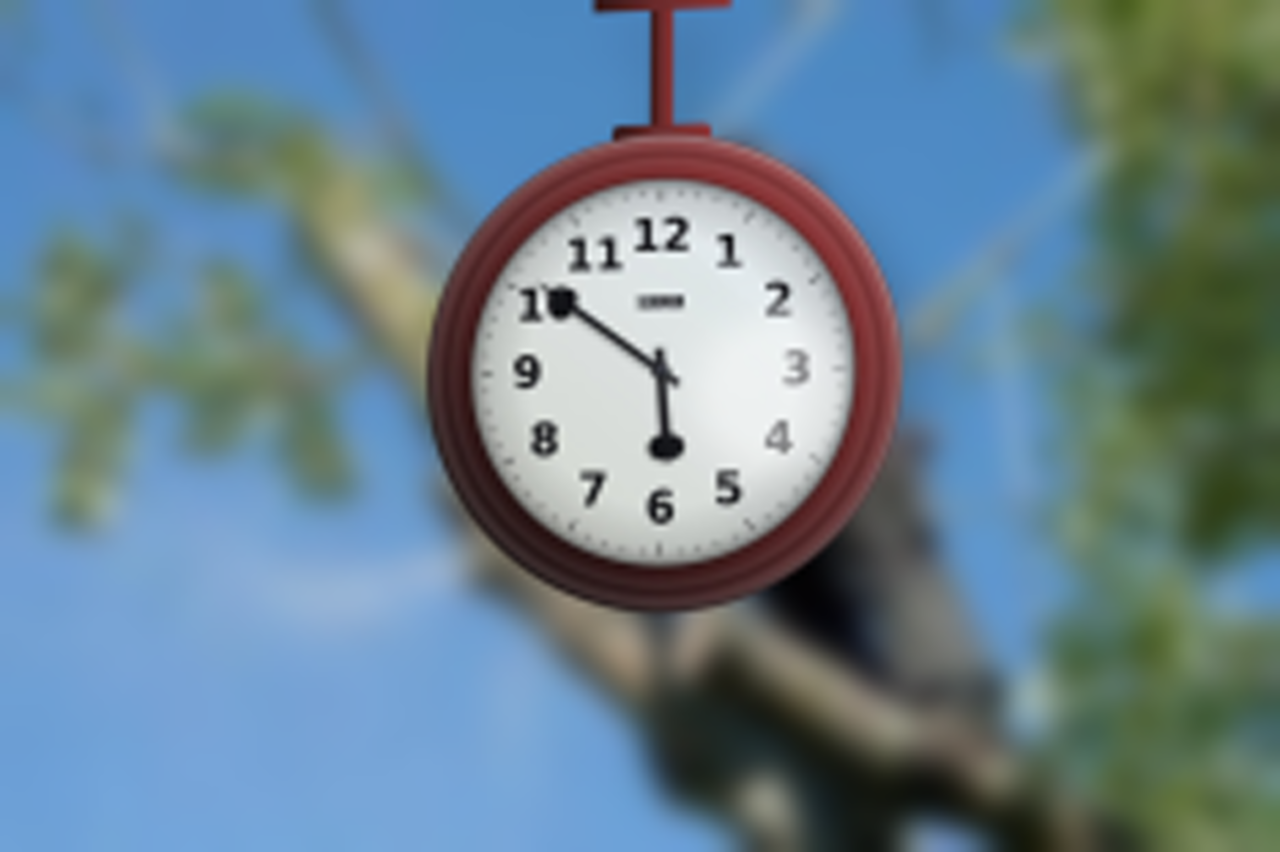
5:51
